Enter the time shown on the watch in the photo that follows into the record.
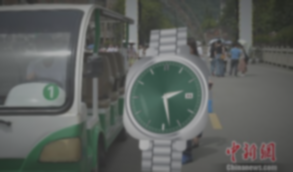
2:28
